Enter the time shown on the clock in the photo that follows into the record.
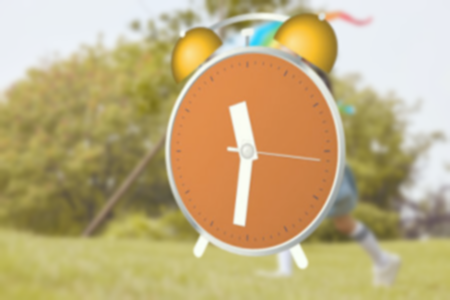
11:31:16
